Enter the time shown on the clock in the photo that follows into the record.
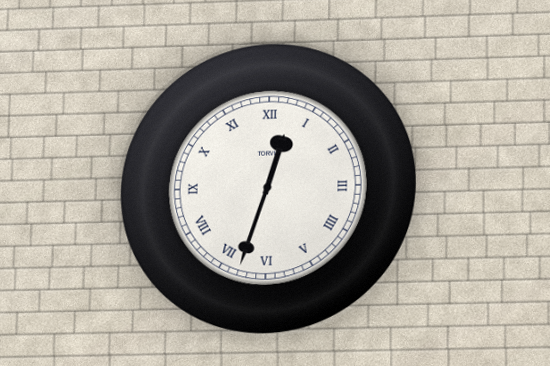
12:33
